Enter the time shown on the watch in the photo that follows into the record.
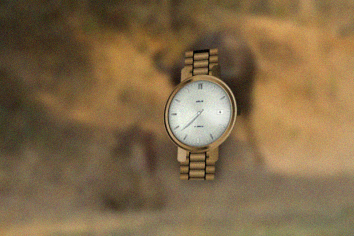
7:38
